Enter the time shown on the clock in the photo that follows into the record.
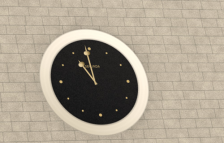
10:59
